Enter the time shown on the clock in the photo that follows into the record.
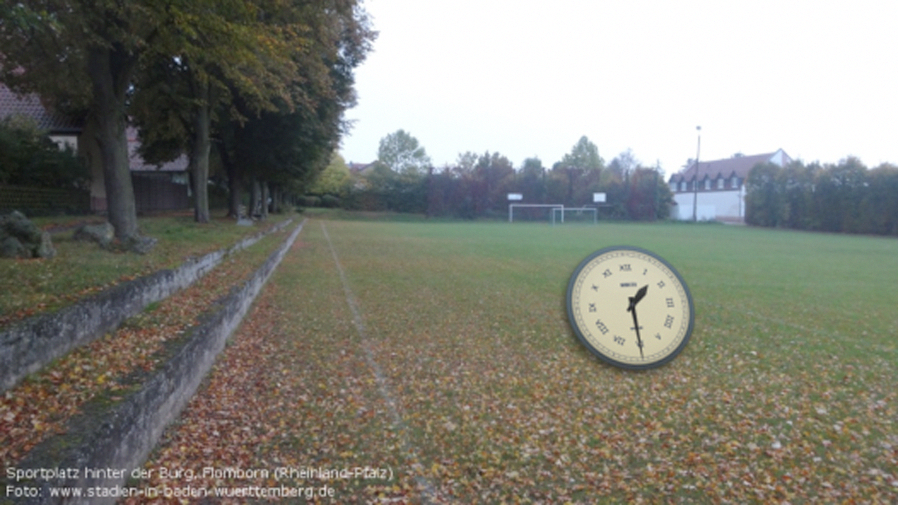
1:30
